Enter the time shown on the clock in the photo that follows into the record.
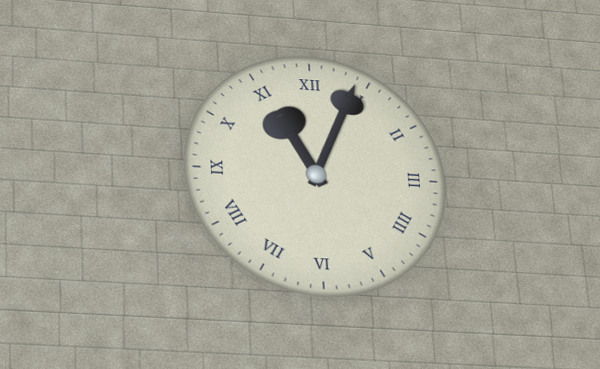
11:04
